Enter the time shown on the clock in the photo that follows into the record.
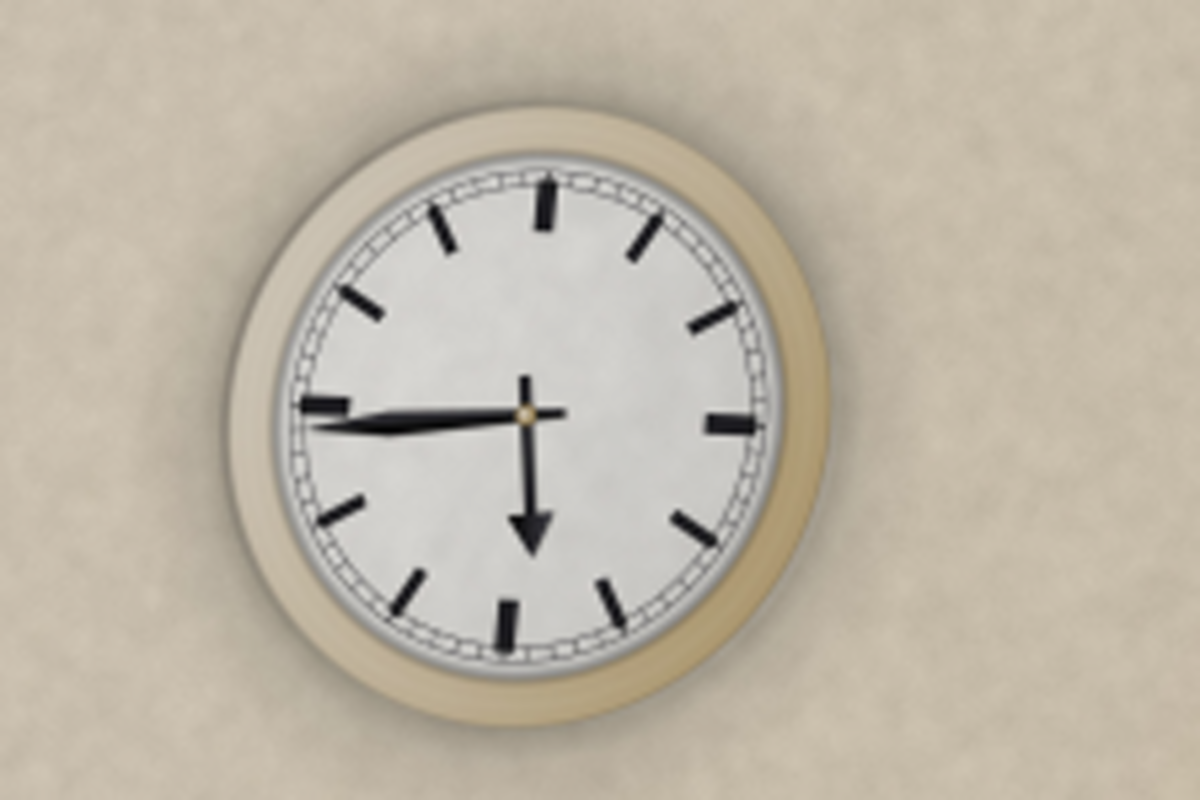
5:44
